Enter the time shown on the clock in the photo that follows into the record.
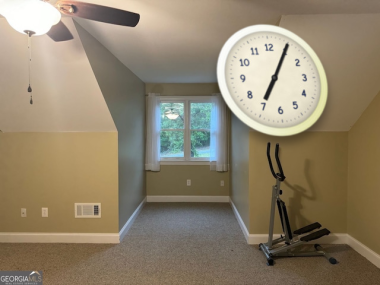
7:05
